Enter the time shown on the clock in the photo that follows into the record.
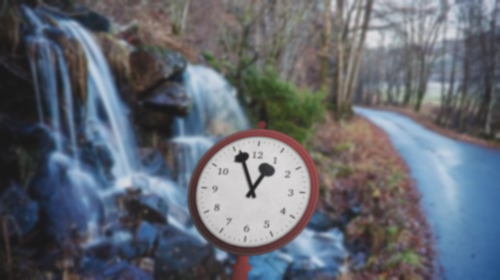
12:56
